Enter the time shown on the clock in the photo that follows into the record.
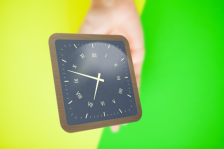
6:48
